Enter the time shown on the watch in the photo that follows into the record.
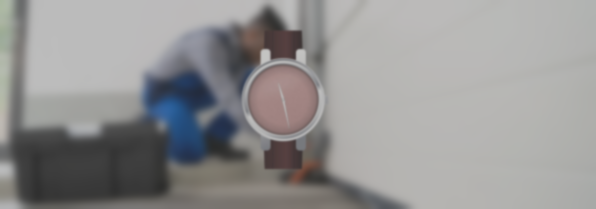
11:28
